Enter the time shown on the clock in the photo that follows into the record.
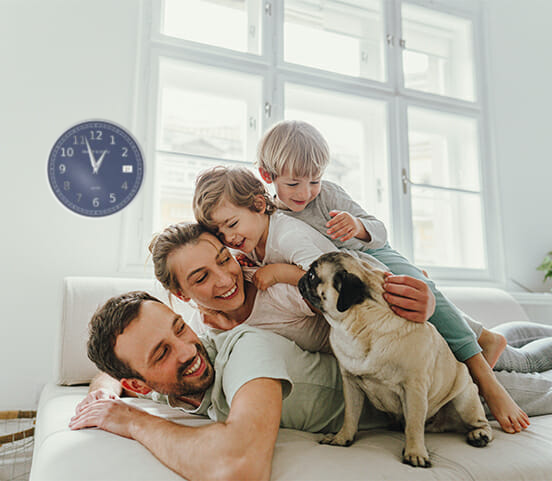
12:57
